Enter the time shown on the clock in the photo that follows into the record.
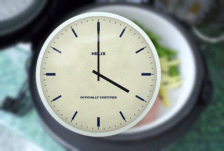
4:00
